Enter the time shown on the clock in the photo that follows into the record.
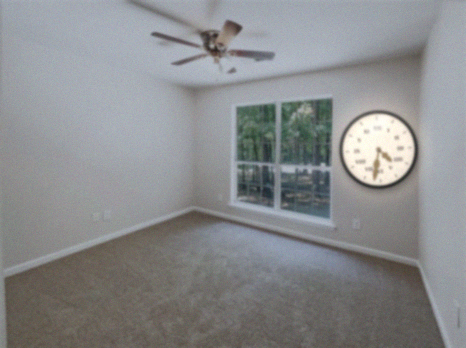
4:32
